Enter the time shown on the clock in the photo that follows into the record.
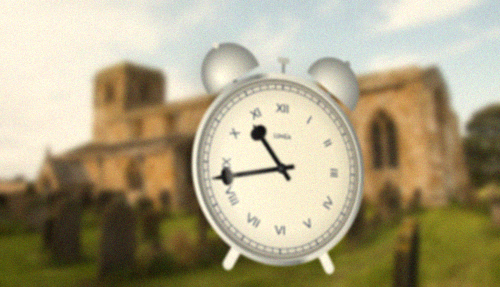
10:43
